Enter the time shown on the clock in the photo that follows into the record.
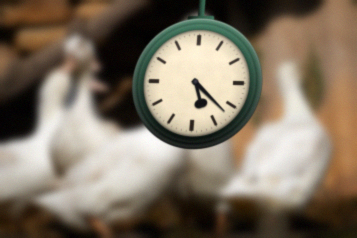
5:22
